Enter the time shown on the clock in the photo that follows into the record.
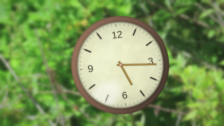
5:16
